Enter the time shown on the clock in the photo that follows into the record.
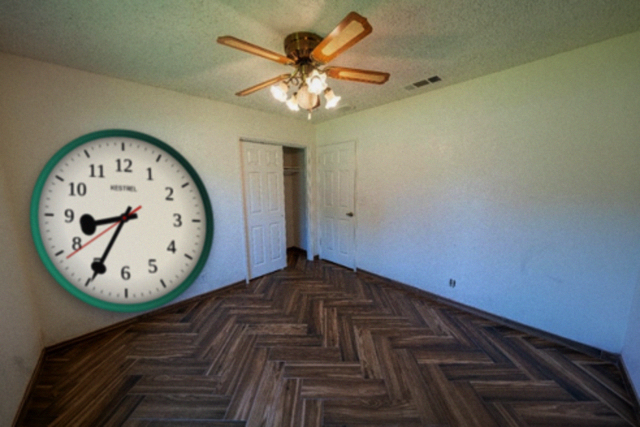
8:34:39
